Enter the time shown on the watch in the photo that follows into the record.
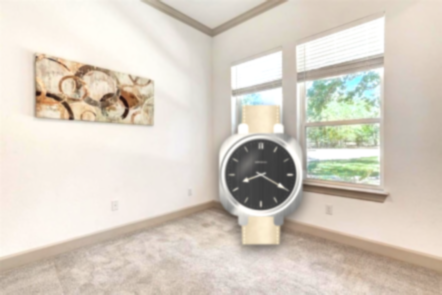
8:20
